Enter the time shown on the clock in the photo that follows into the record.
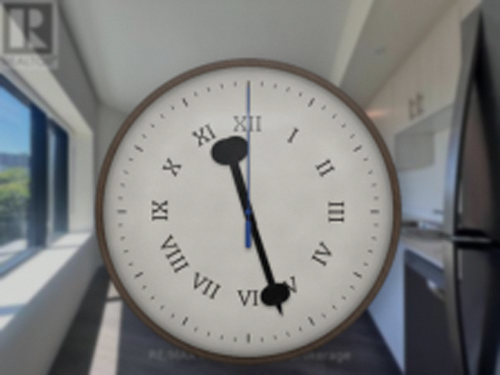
11:27:00
